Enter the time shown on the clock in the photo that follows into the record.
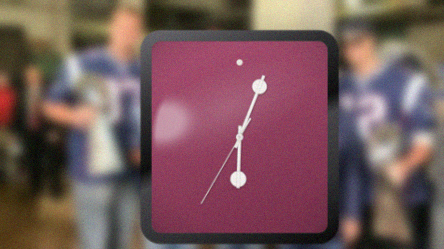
6:03:35
